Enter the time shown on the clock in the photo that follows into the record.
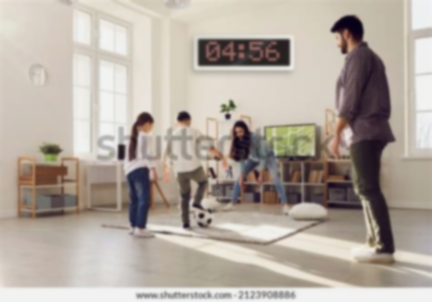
4:56
